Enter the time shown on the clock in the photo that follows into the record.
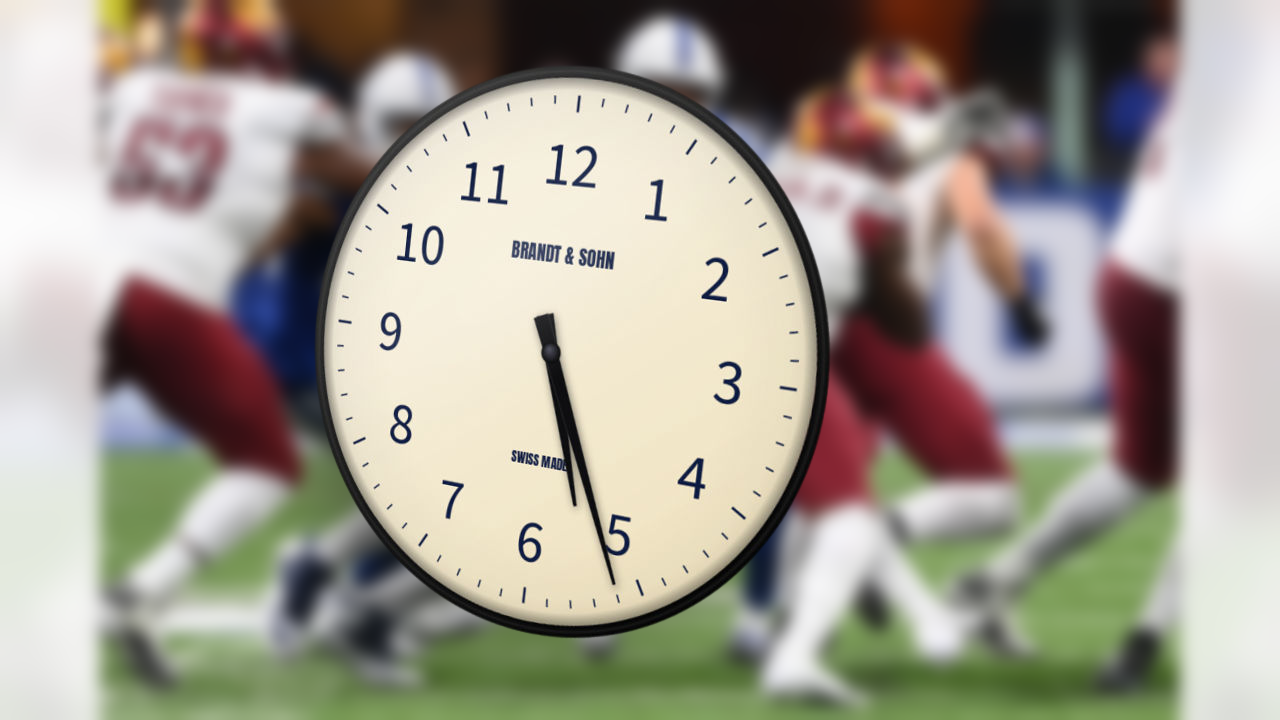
5:26
